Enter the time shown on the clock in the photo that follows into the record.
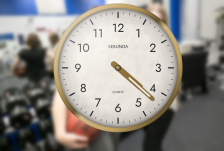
4:22
